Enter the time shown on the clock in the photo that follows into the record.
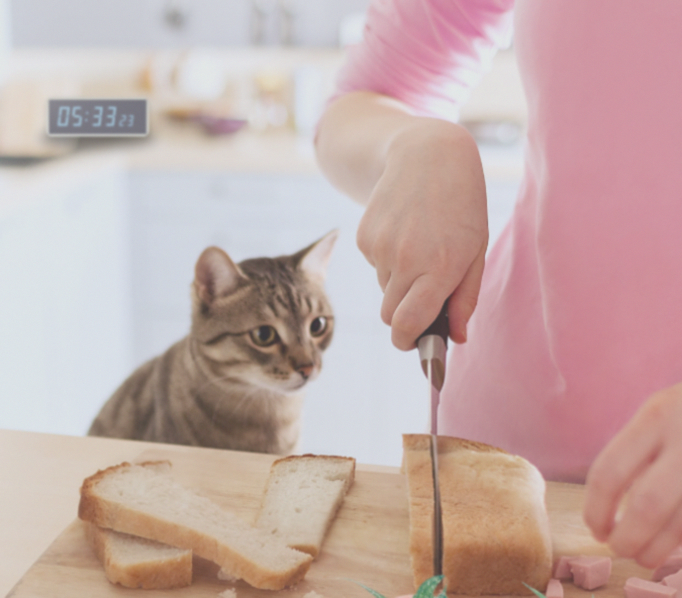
5:33
